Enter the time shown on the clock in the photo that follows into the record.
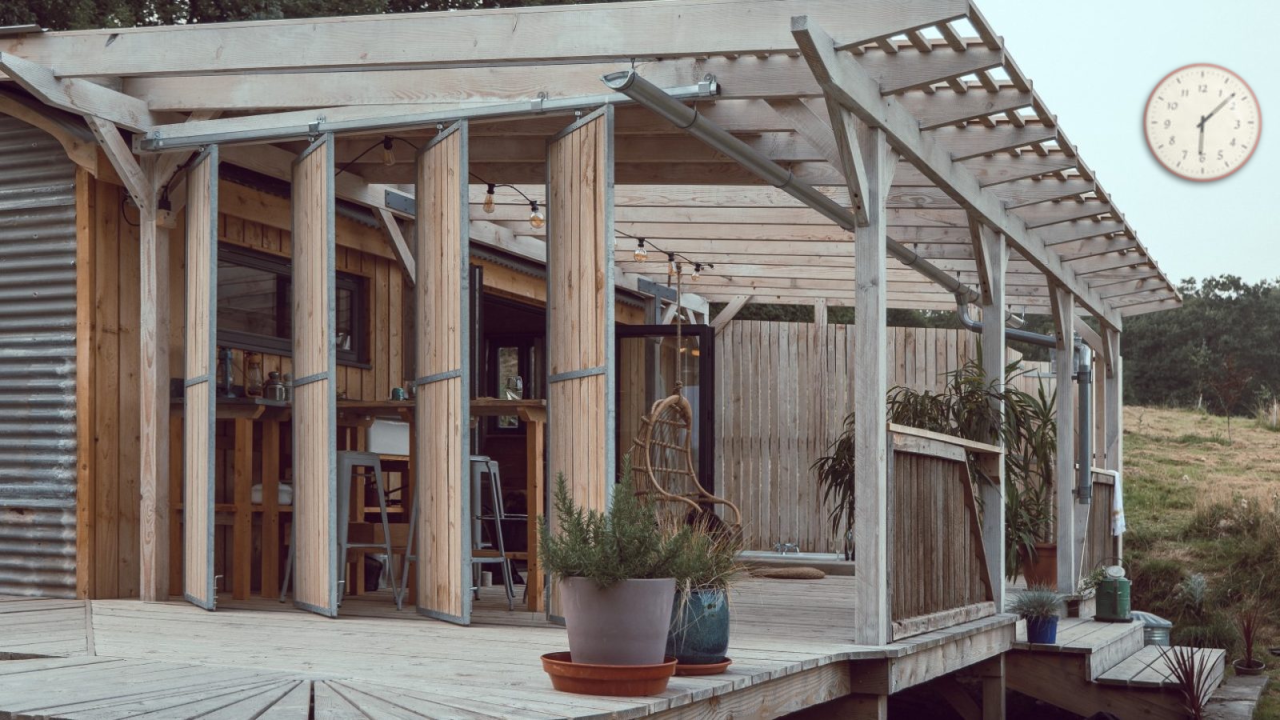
6:08
